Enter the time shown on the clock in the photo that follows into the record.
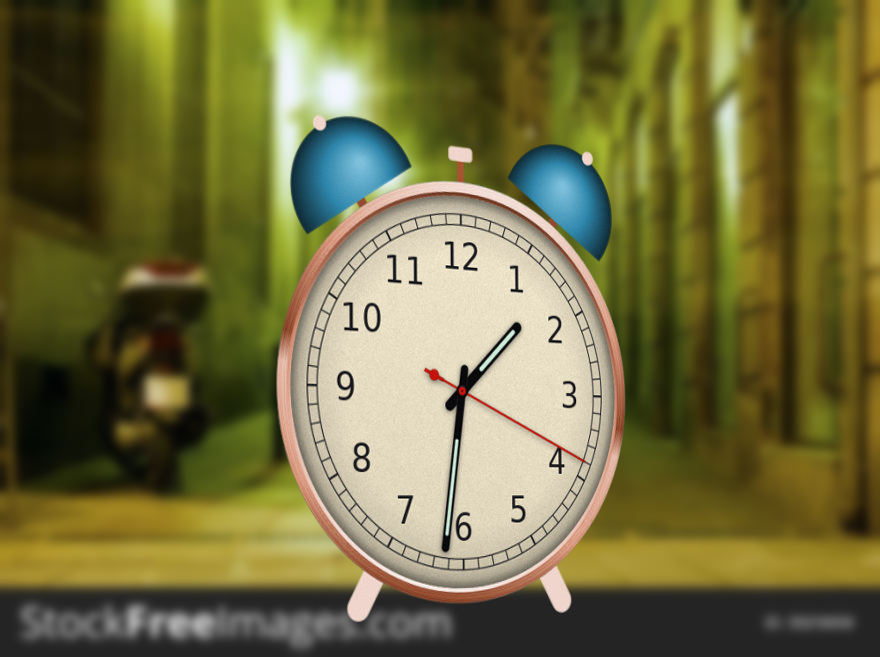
1:31:19
